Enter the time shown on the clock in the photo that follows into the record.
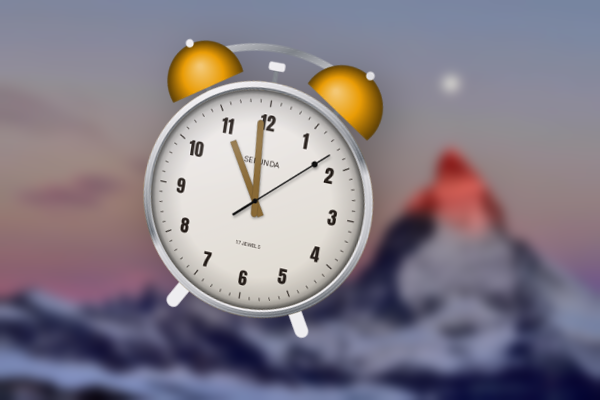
10:59:08
